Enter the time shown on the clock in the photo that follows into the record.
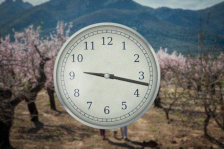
9:17
